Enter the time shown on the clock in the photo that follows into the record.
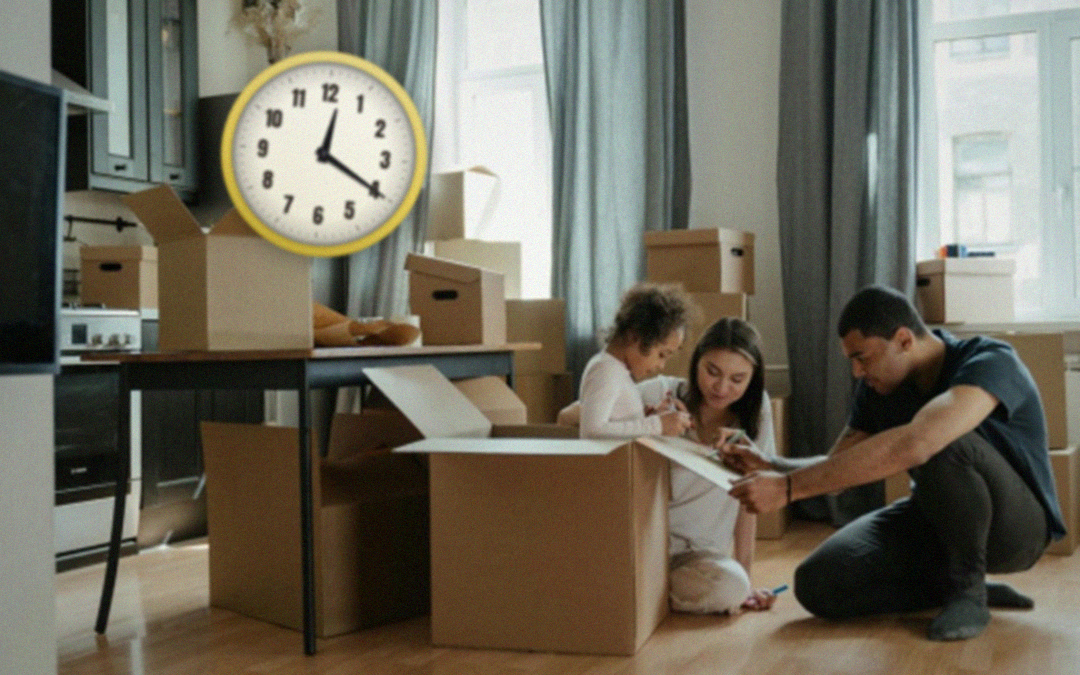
12:20
